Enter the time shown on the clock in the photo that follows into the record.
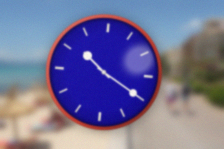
10:20
